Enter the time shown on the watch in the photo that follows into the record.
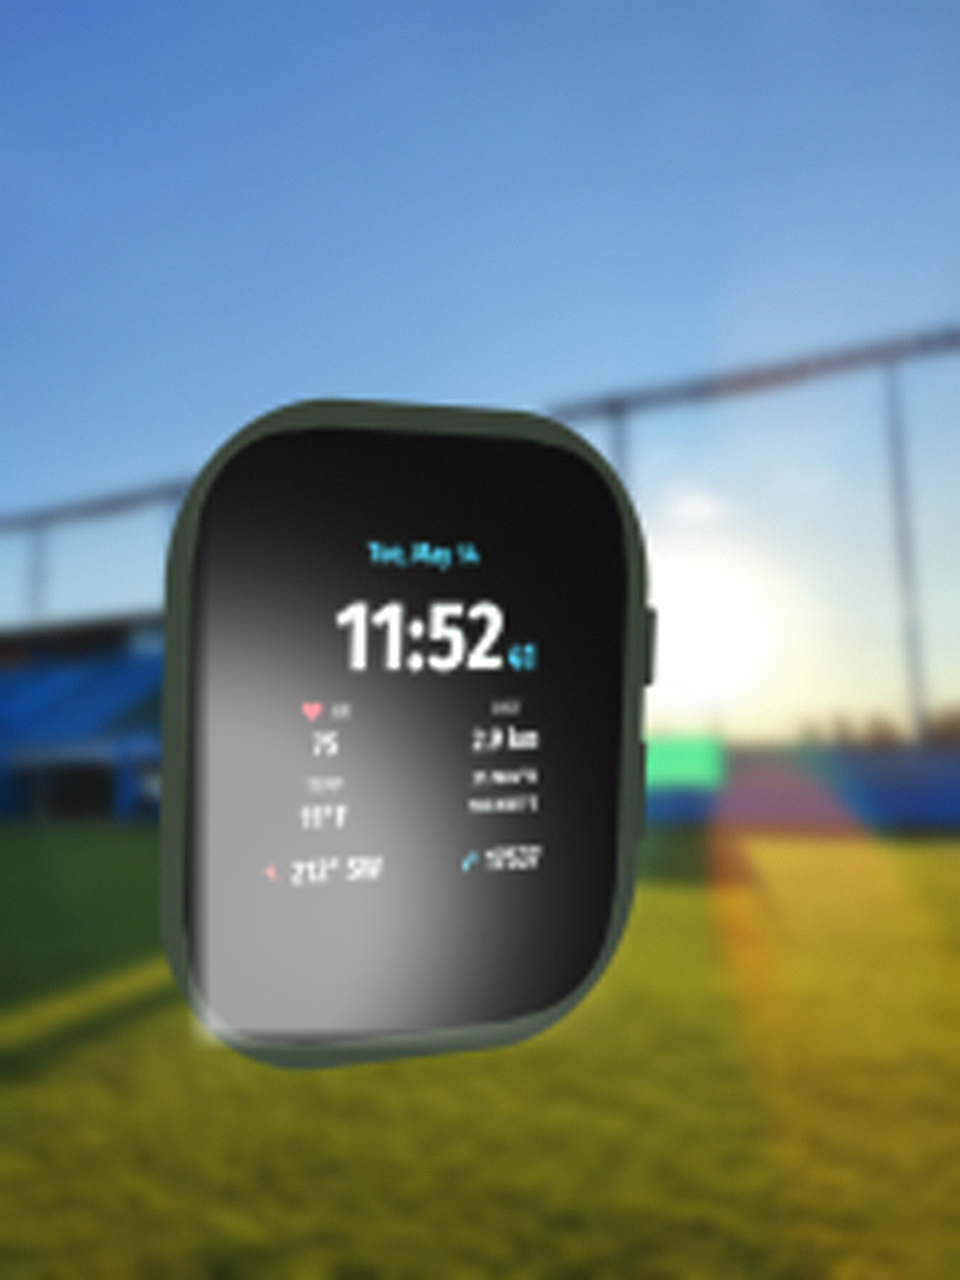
11:52
